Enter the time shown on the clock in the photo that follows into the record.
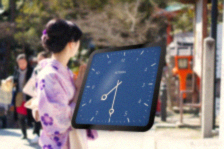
7:30
